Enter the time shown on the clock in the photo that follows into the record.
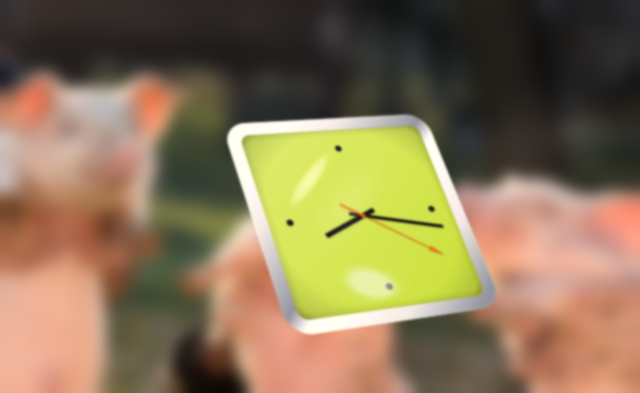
8:17:21
